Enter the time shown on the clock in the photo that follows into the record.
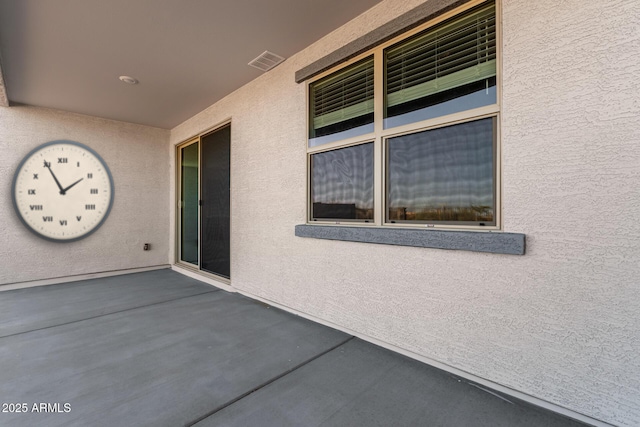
1:55
